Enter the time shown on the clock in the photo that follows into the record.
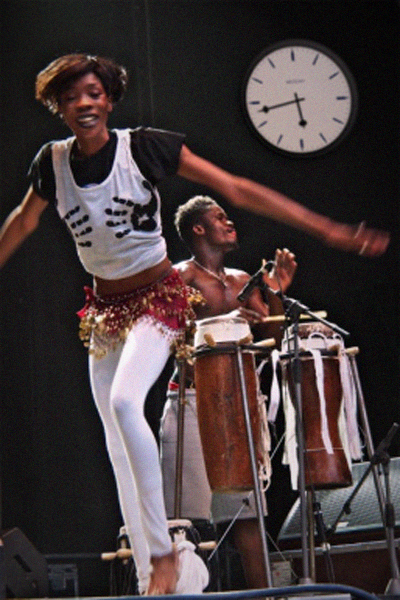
5:43
